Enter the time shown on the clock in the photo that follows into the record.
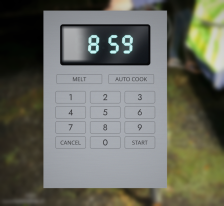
8:59
